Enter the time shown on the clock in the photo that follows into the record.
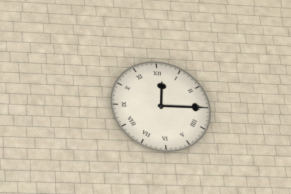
12:15
